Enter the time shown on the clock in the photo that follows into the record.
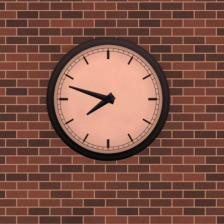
7:48
